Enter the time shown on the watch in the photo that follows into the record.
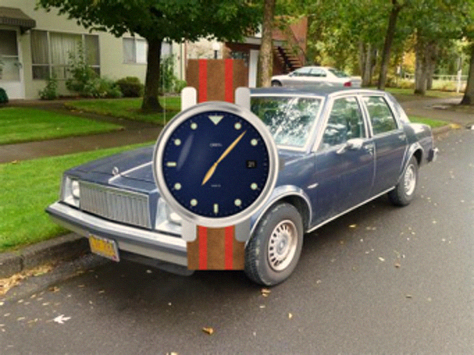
7:07
